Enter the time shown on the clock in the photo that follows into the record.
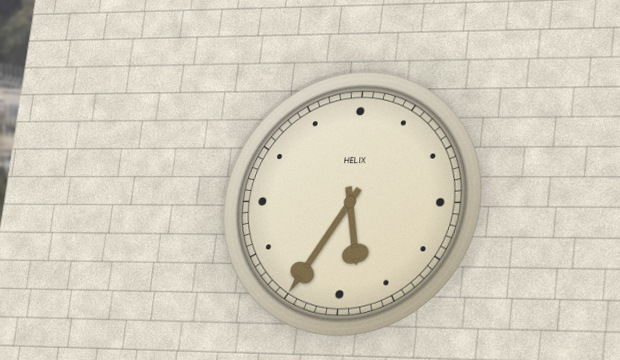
5:35
